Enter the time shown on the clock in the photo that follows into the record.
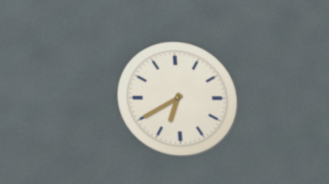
6:40
